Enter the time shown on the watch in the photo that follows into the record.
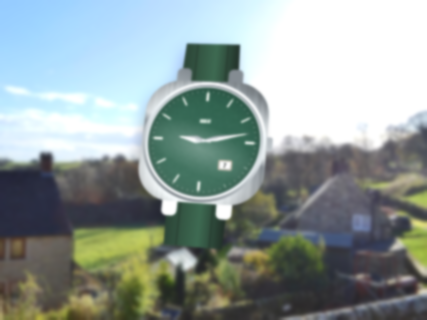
9:13
